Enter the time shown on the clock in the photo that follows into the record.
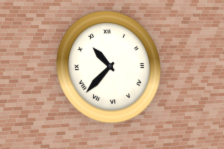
10:38
